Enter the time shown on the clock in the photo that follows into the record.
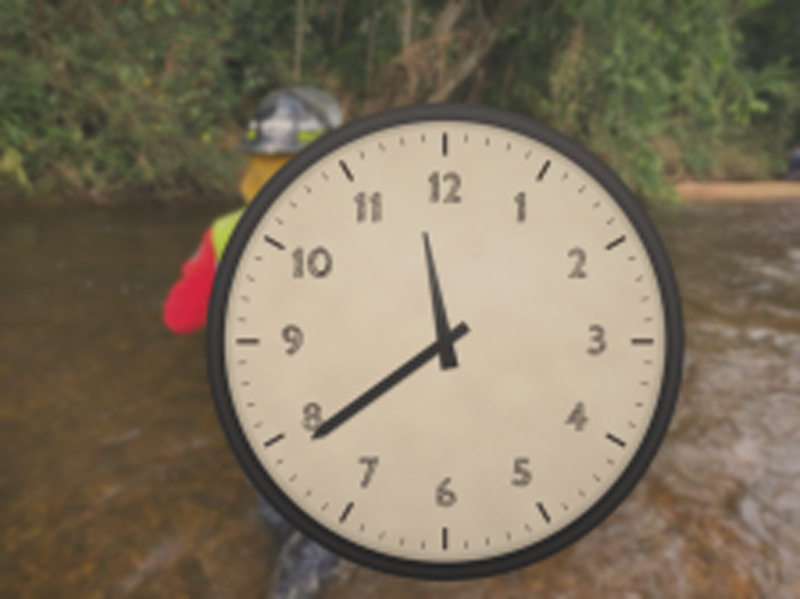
11:39
